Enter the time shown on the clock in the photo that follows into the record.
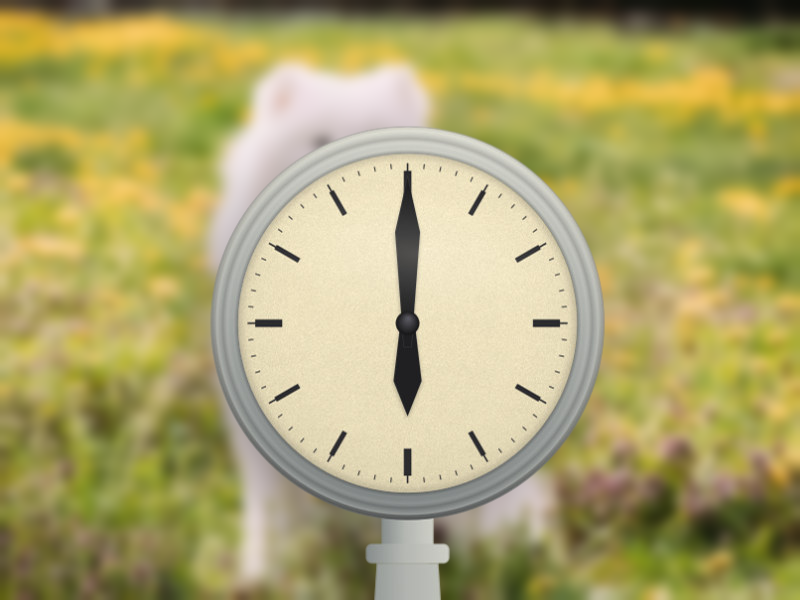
6:00
